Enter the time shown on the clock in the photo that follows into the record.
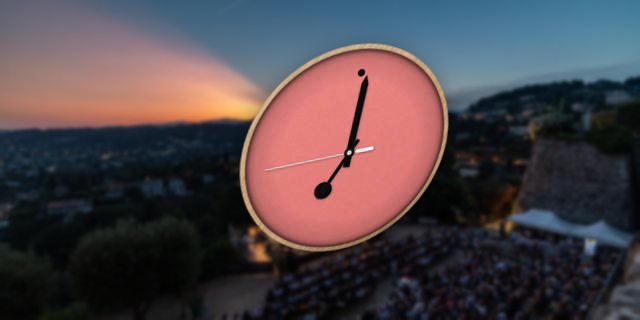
7:00:44
